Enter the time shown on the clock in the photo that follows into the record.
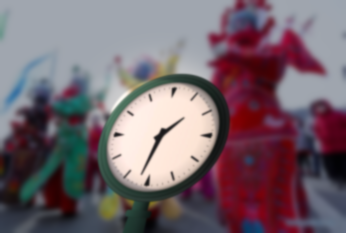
1:32
